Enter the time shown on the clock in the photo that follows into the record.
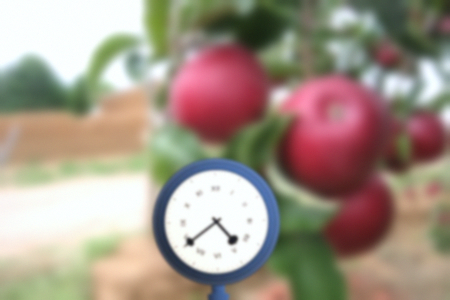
4:39
